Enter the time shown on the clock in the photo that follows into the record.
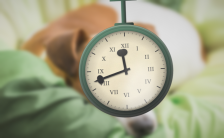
11:42
